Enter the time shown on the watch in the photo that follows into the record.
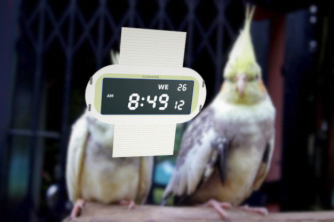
8:49:12
